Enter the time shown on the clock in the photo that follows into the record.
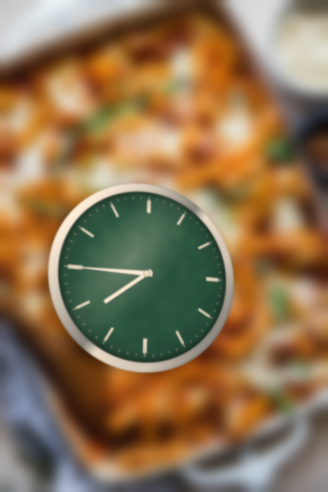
7:45
